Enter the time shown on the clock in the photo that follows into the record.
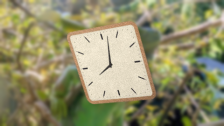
8:02
